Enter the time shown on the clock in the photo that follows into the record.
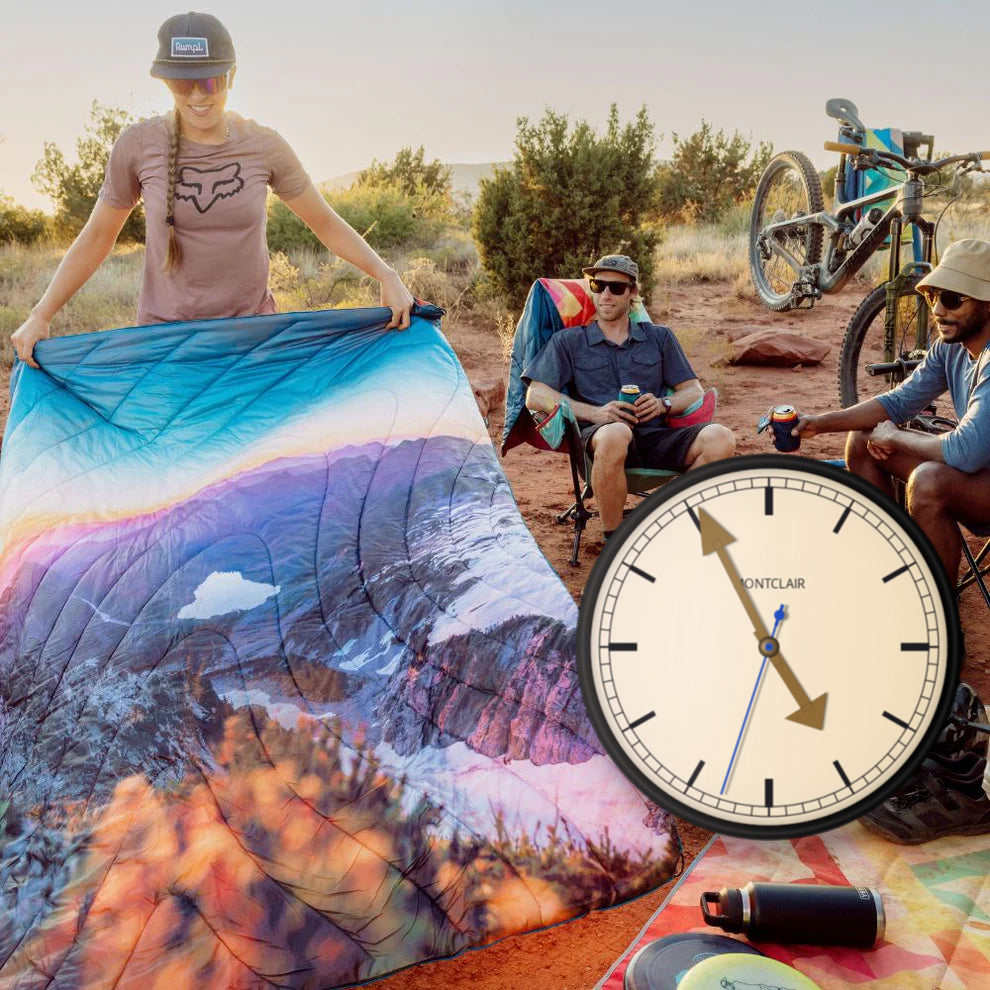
4:55:33
